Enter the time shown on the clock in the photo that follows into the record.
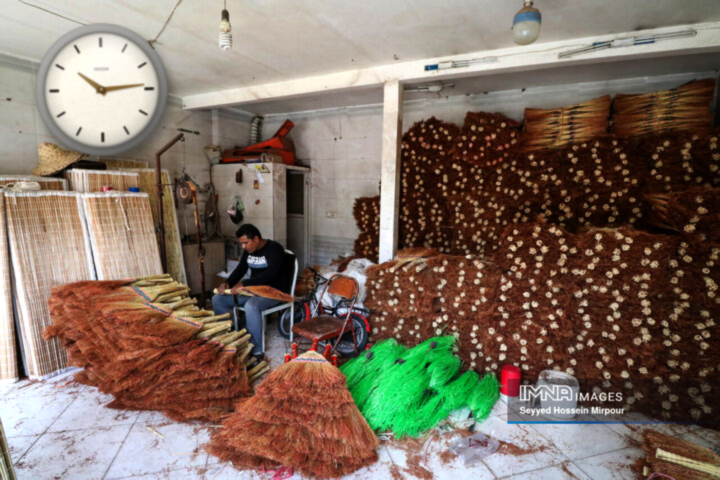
10:14
